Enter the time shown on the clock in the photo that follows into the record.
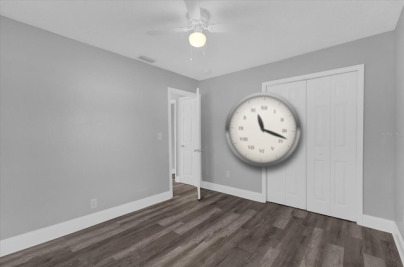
11:18
